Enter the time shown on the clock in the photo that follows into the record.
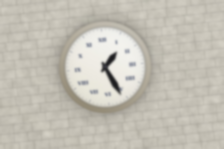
1:26
